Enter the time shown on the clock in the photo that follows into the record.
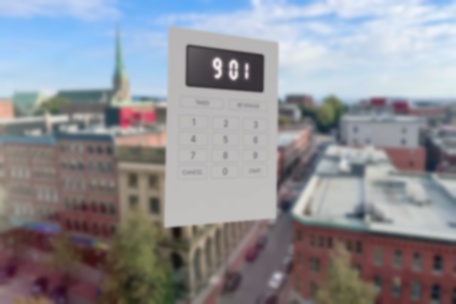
9:01
